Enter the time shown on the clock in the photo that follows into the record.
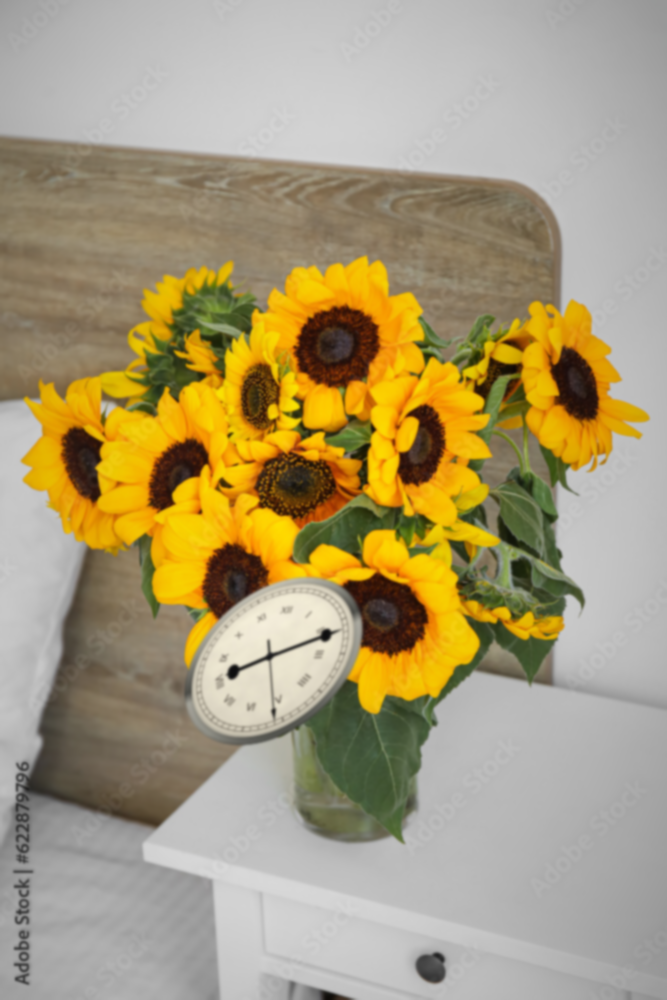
8:11:26
